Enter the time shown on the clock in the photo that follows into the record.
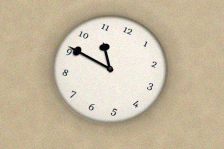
10:46
